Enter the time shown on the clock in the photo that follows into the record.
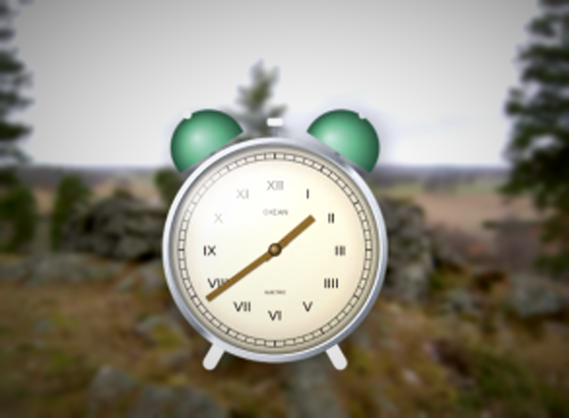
1:39
